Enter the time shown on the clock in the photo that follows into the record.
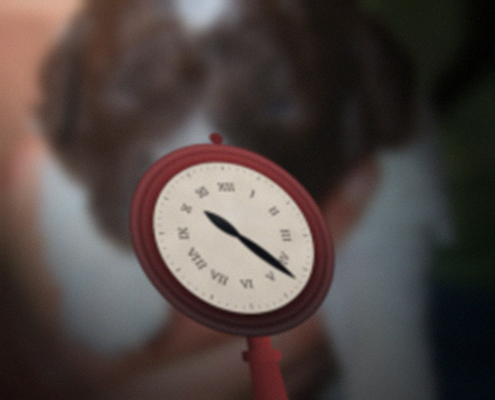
10:22
